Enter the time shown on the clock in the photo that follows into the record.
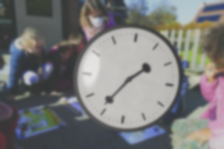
1:36
